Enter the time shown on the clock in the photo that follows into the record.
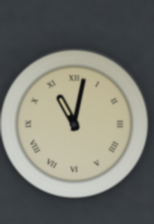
11:02
